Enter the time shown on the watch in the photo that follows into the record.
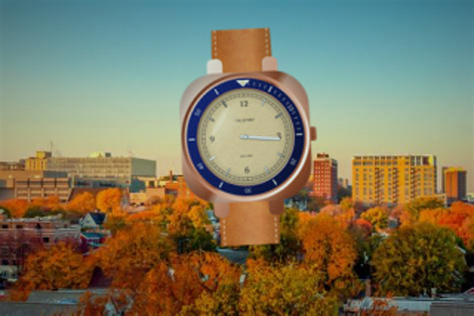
3:16
